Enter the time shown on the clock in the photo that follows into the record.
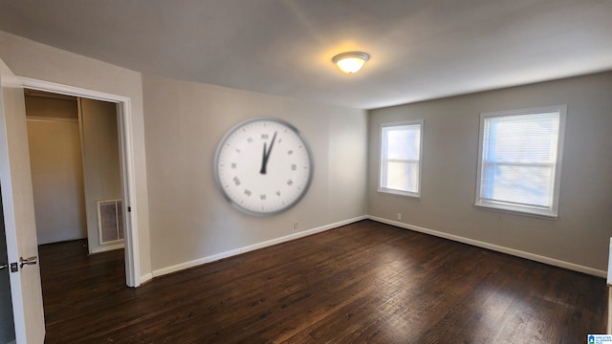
12:03
